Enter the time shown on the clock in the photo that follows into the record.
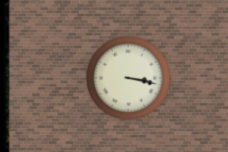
3:17
